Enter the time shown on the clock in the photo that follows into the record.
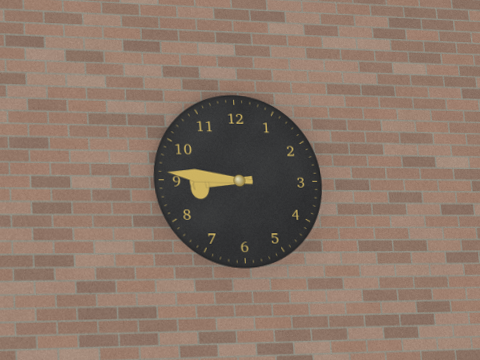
8:46
